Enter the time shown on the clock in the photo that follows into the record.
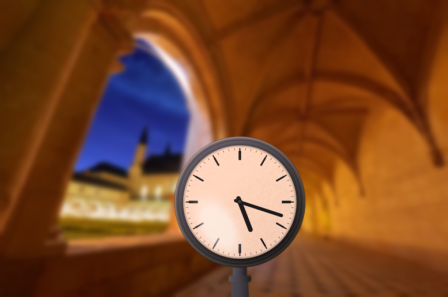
5:18
